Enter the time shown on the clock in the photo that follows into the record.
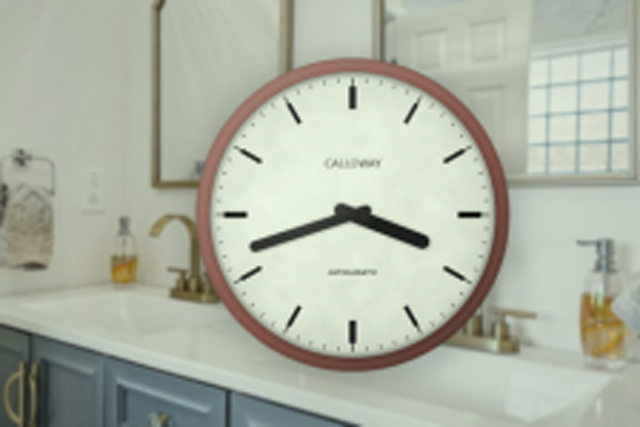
3:42
